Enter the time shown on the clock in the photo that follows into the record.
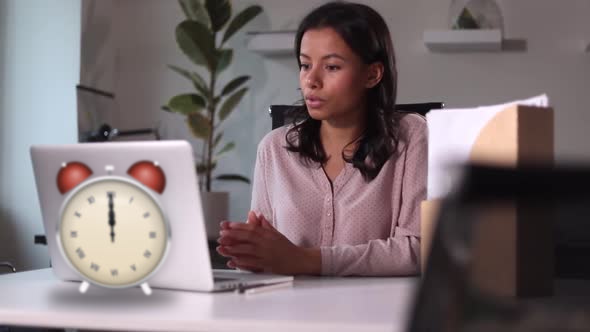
12:00
